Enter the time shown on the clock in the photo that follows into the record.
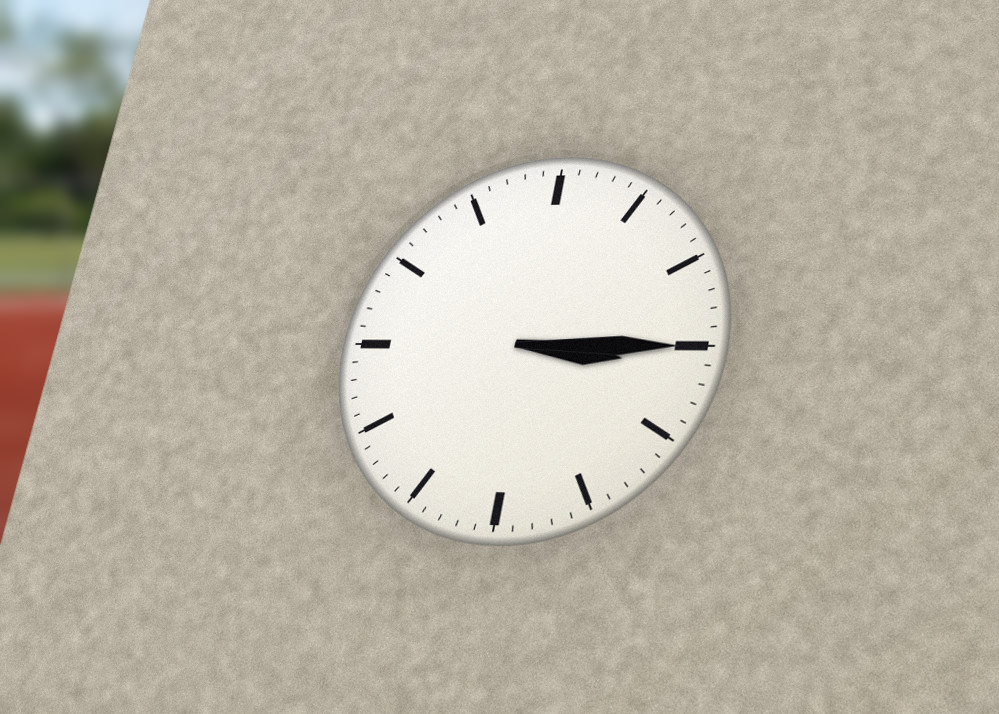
3:15
